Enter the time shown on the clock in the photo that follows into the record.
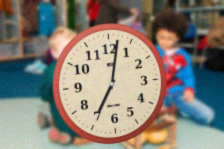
7:02
